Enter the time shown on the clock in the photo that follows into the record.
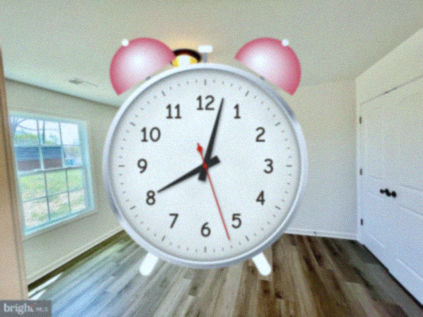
8:02:27
